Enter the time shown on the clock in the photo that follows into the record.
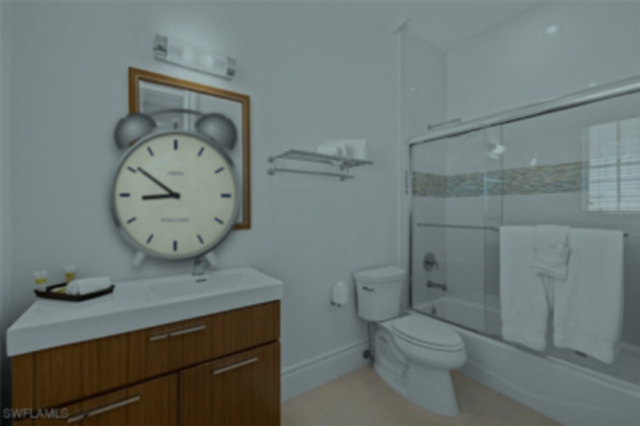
8:51
